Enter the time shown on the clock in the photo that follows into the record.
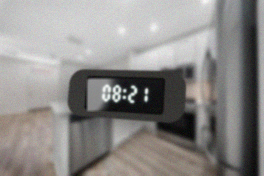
8:21
